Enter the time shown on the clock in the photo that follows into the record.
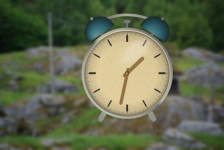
1:32
